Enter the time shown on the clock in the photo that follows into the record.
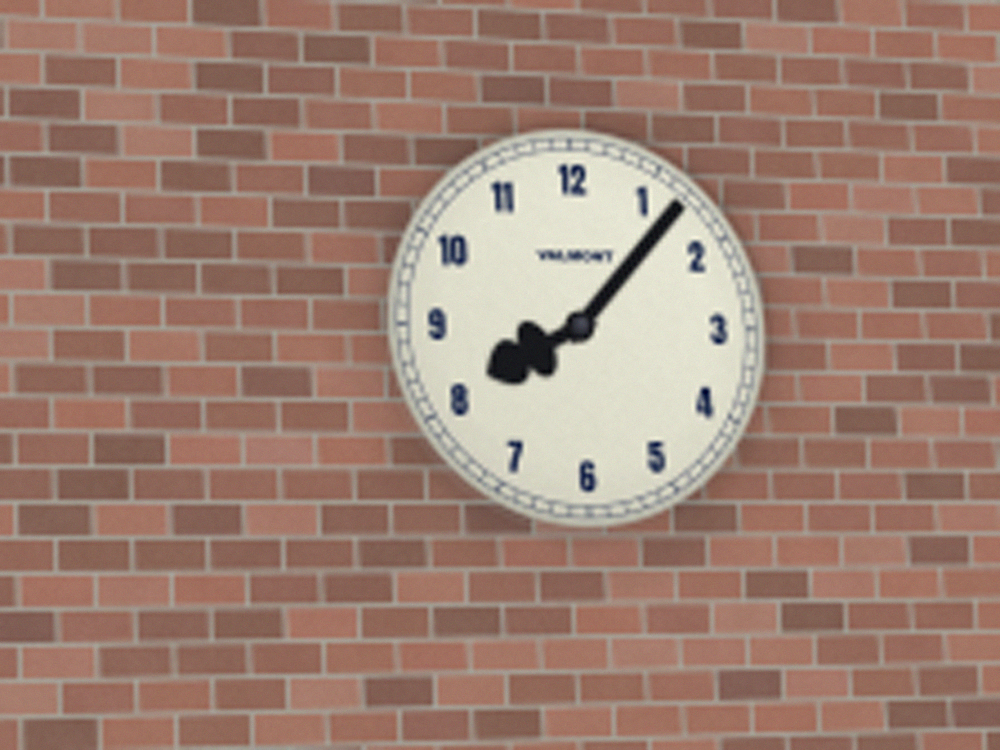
8:07
